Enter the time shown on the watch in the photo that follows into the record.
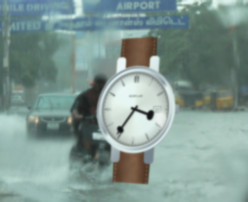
3:36
